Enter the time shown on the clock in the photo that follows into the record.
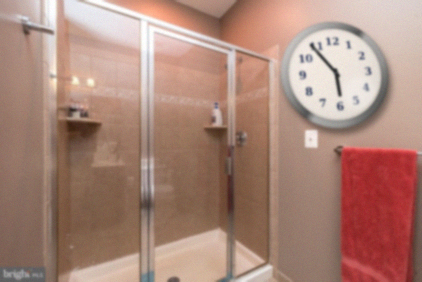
5:54
